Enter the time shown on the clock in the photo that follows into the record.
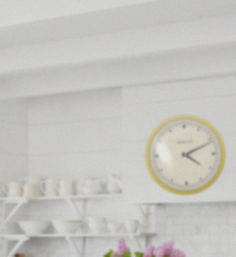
4:11
